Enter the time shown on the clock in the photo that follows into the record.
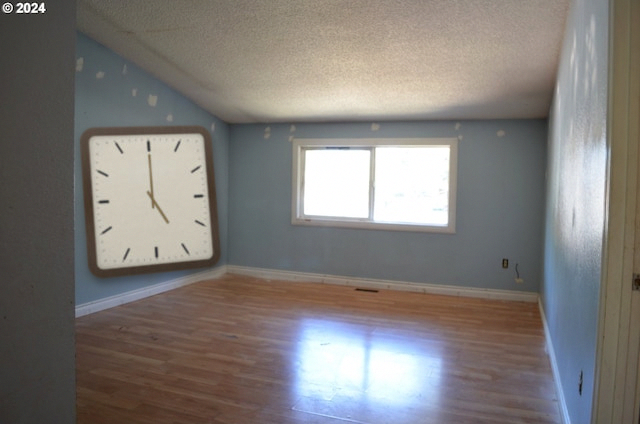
5:00
